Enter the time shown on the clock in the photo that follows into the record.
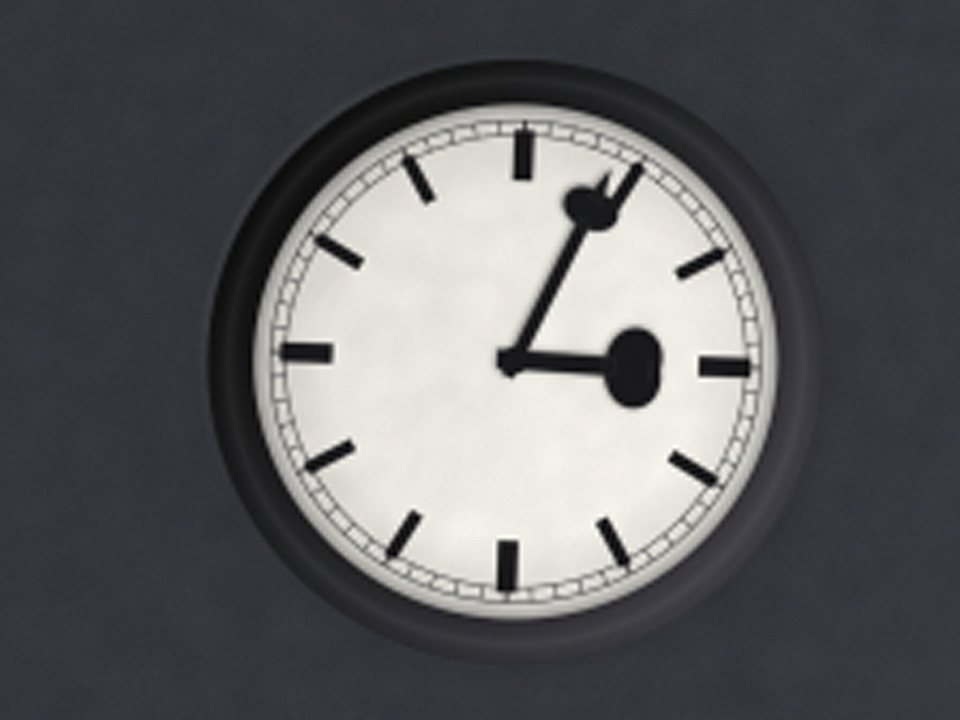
3:04
